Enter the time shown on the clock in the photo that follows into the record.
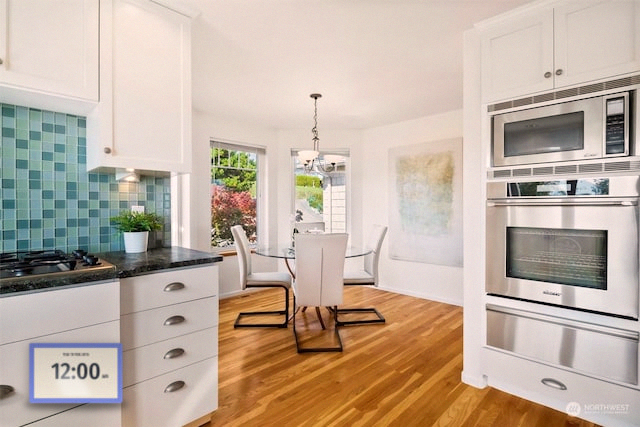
12:00
